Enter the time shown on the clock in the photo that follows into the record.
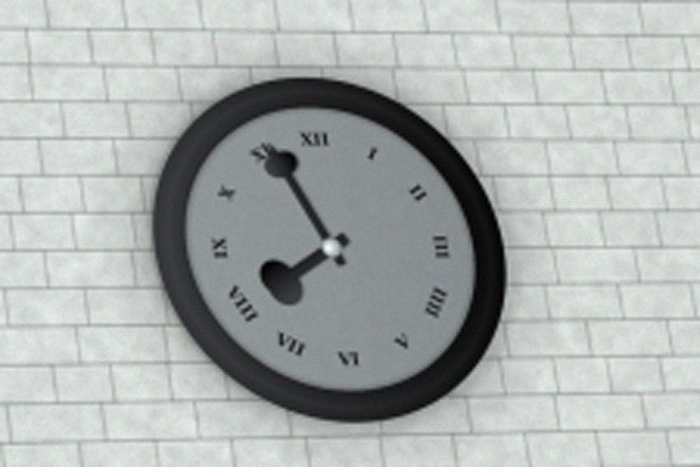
7:56
